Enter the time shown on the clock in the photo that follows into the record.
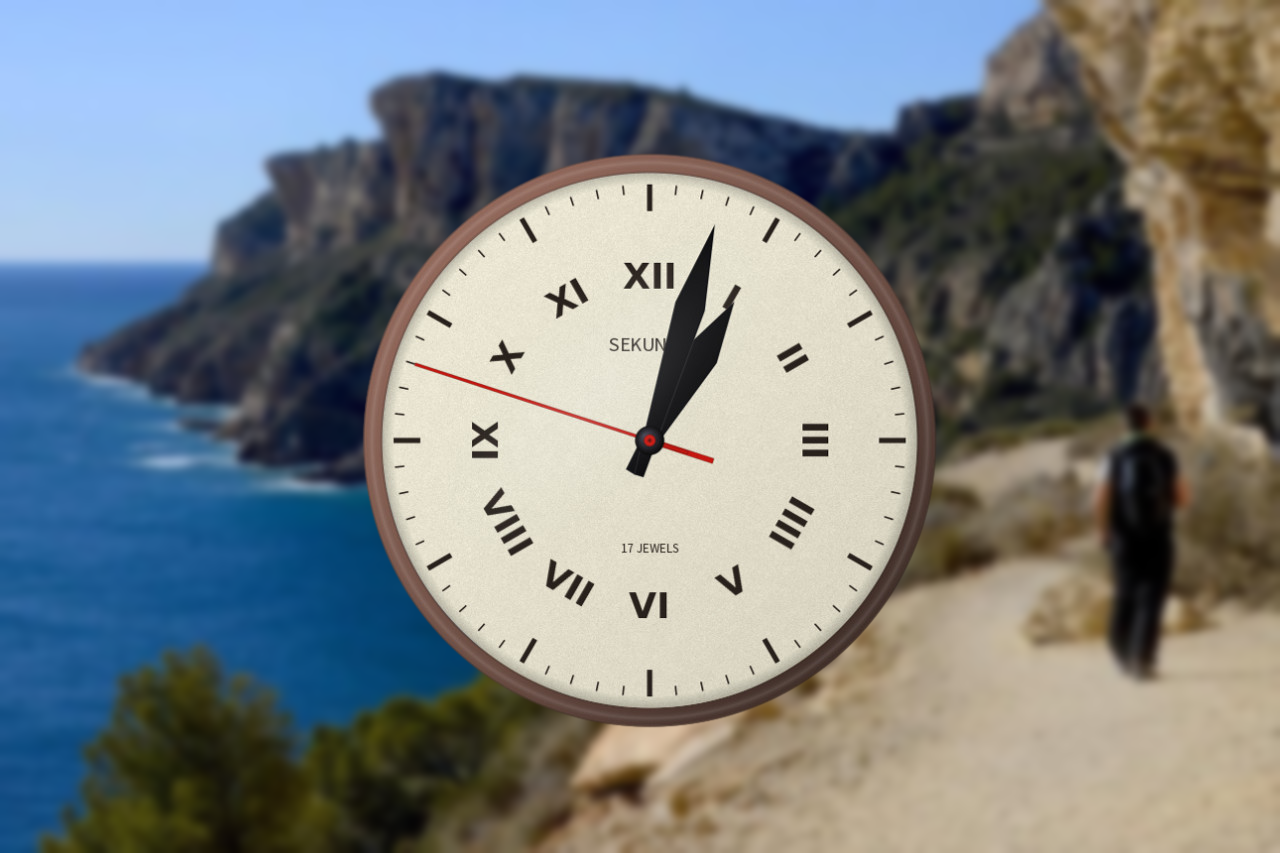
1:02:48
